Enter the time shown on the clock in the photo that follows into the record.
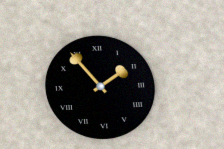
1:54
